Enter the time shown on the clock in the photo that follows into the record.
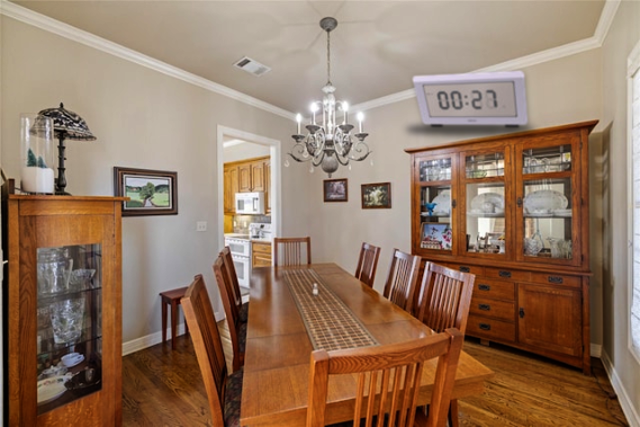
0:27
